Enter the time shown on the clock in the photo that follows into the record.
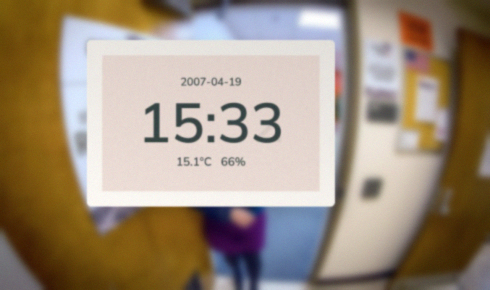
15:33
